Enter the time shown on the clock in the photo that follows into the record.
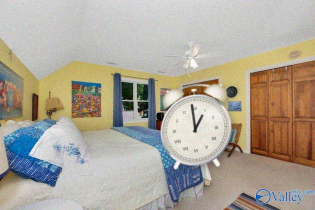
12:59
